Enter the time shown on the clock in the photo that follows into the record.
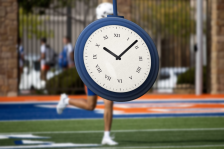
10:08
